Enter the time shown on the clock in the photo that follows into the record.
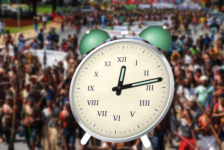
12:13
